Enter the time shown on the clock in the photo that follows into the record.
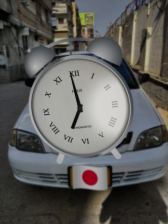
6:59
